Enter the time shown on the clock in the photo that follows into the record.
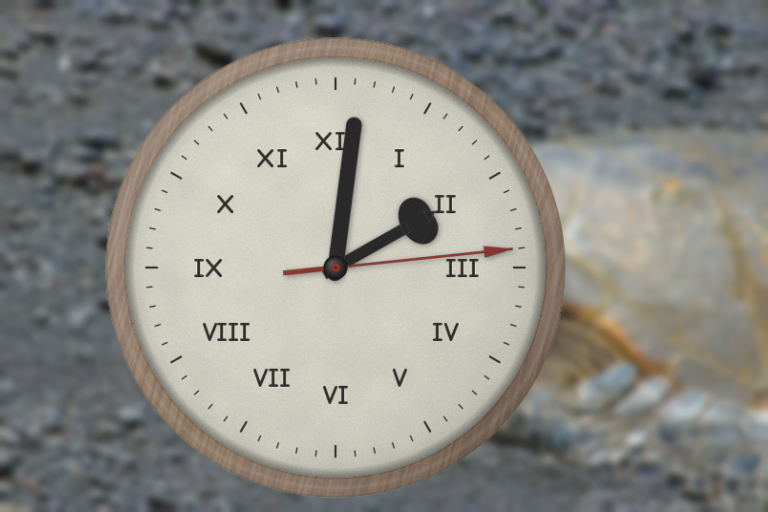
2:01:14
